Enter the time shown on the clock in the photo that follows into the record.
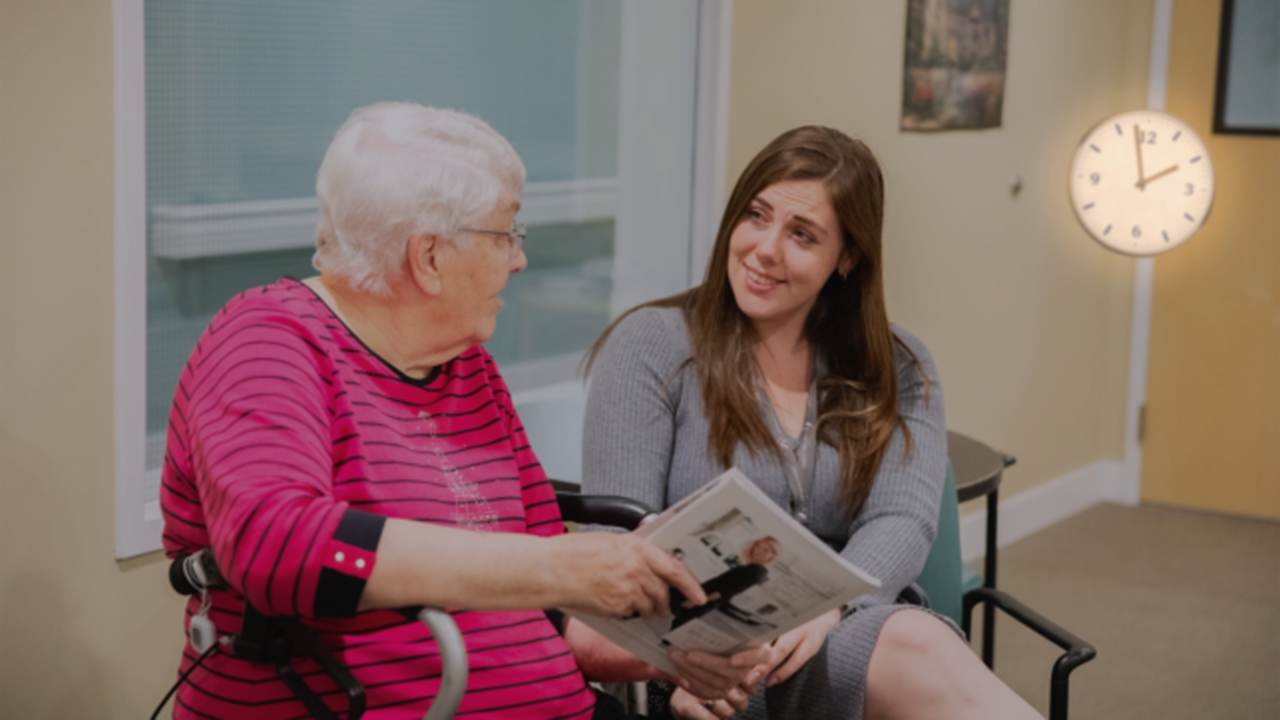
1:58
